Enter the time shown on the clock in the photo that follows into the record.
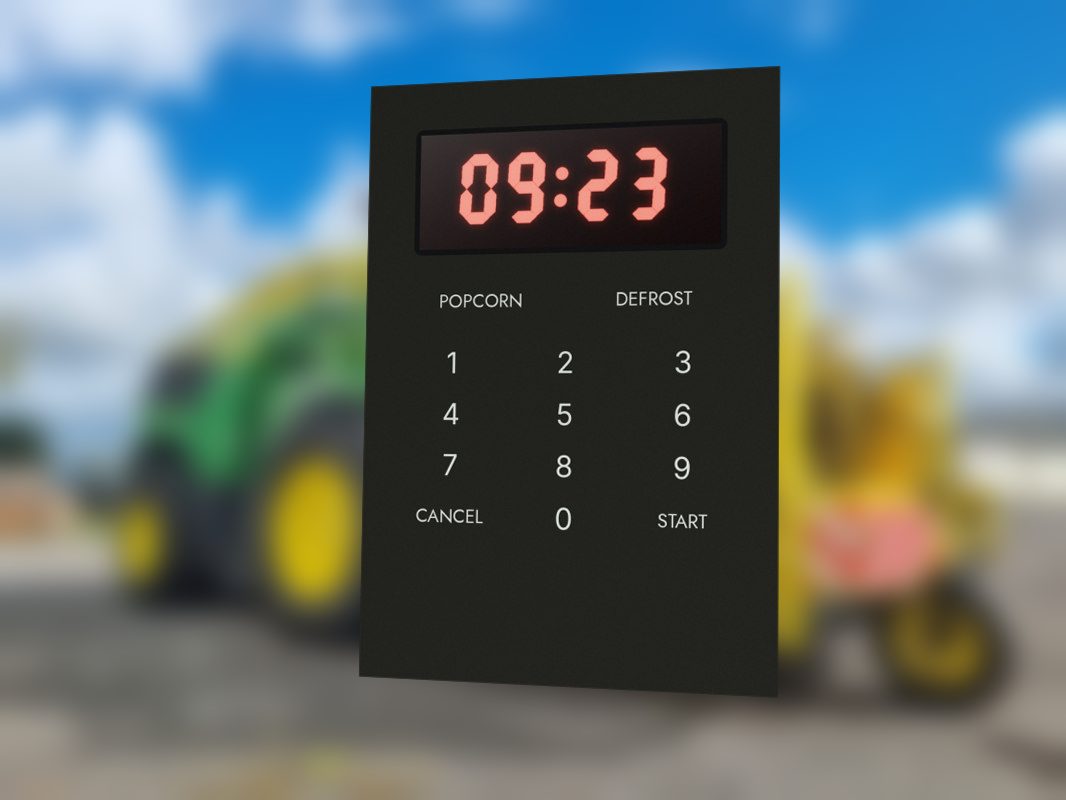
9:23
